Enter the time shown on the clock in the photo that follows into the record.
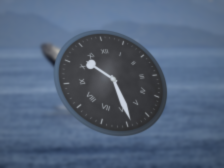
10:29
